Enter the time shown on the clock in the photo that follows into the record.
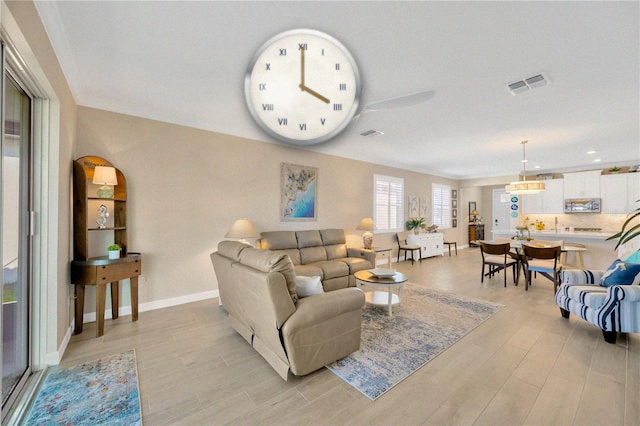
4:00
